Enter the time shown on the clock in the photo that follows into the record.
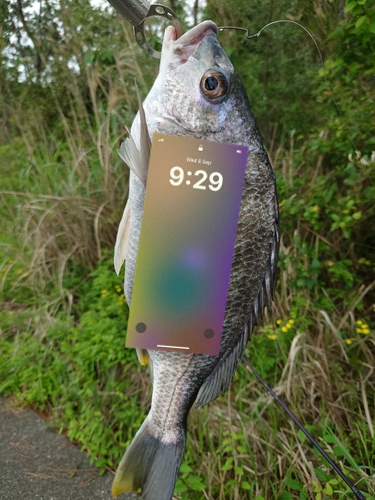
9:29
